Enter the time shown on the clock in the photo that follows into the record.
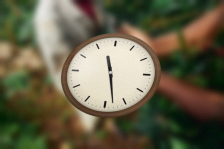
11:28
